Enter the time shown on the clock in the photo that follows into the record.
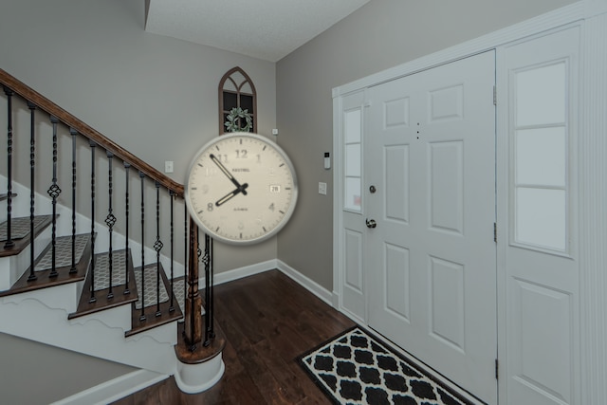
7:53
